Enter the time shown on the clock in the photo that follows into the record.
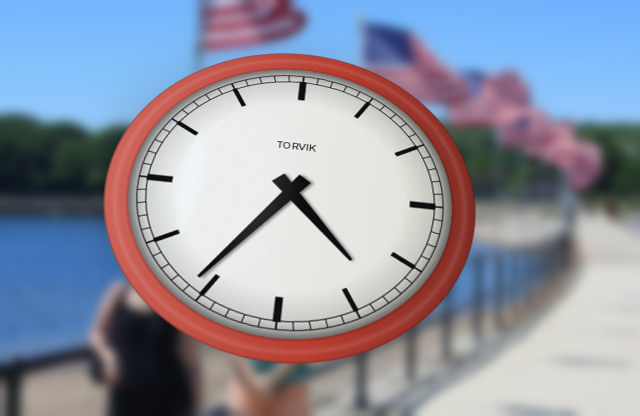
4:36
